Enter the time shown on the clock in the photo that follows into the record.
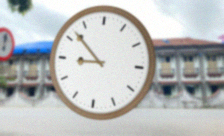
8:52
